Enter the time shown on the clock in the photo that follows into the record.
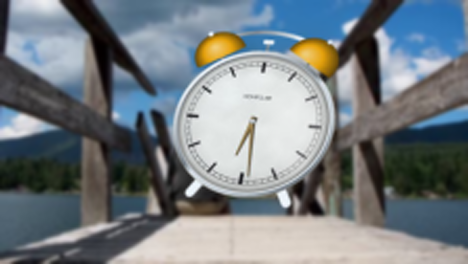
6:29
